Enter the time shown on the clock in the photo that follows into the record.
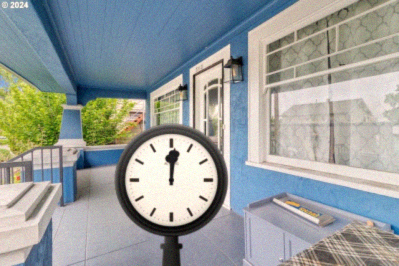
12:01
